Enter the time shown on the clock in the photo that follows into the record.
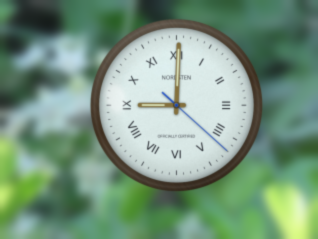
9:00:22
